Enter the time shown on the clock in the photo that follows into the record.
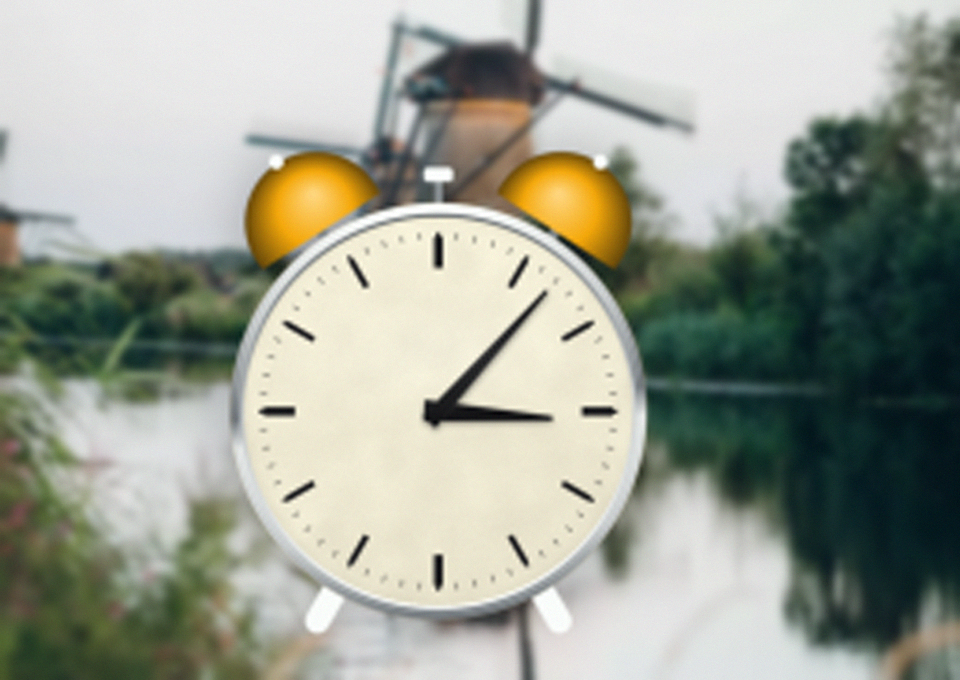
3:07
